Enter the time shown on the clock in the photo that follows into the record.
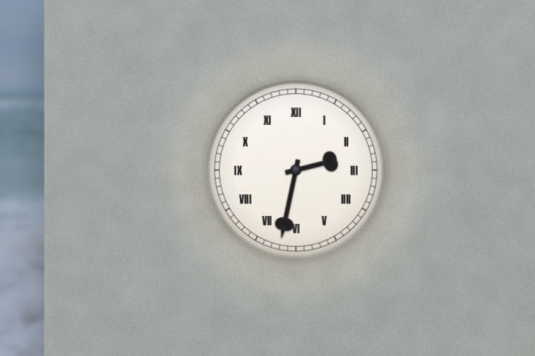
2:32
